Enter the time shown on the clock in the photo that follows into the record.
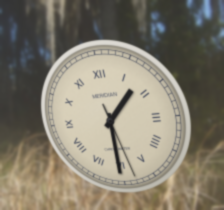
1:30:28
